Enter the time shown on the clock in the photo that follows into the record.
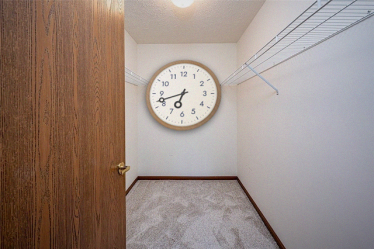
6:42
